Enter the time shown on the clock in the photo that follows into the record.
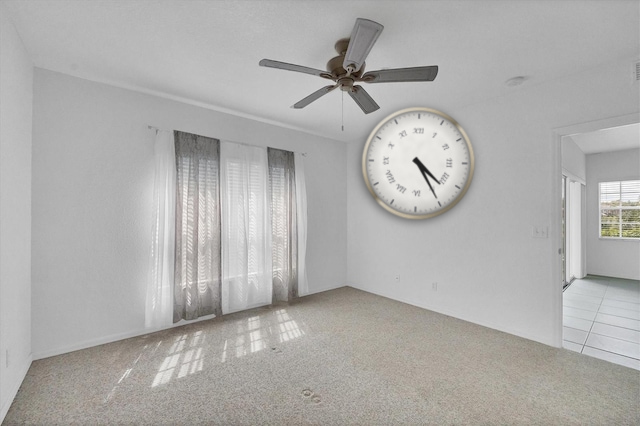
4:25
